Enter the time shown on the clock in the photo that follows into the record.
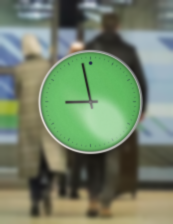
8:58
